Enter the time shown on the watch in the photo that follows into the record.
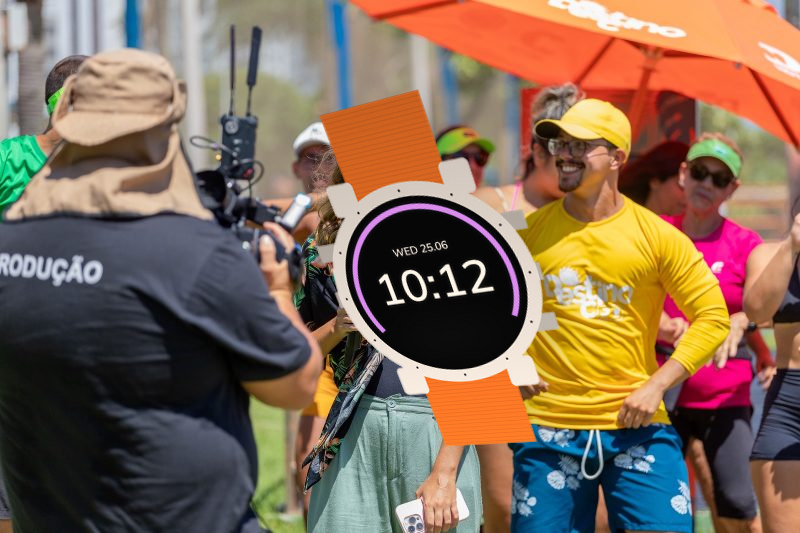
10:12
